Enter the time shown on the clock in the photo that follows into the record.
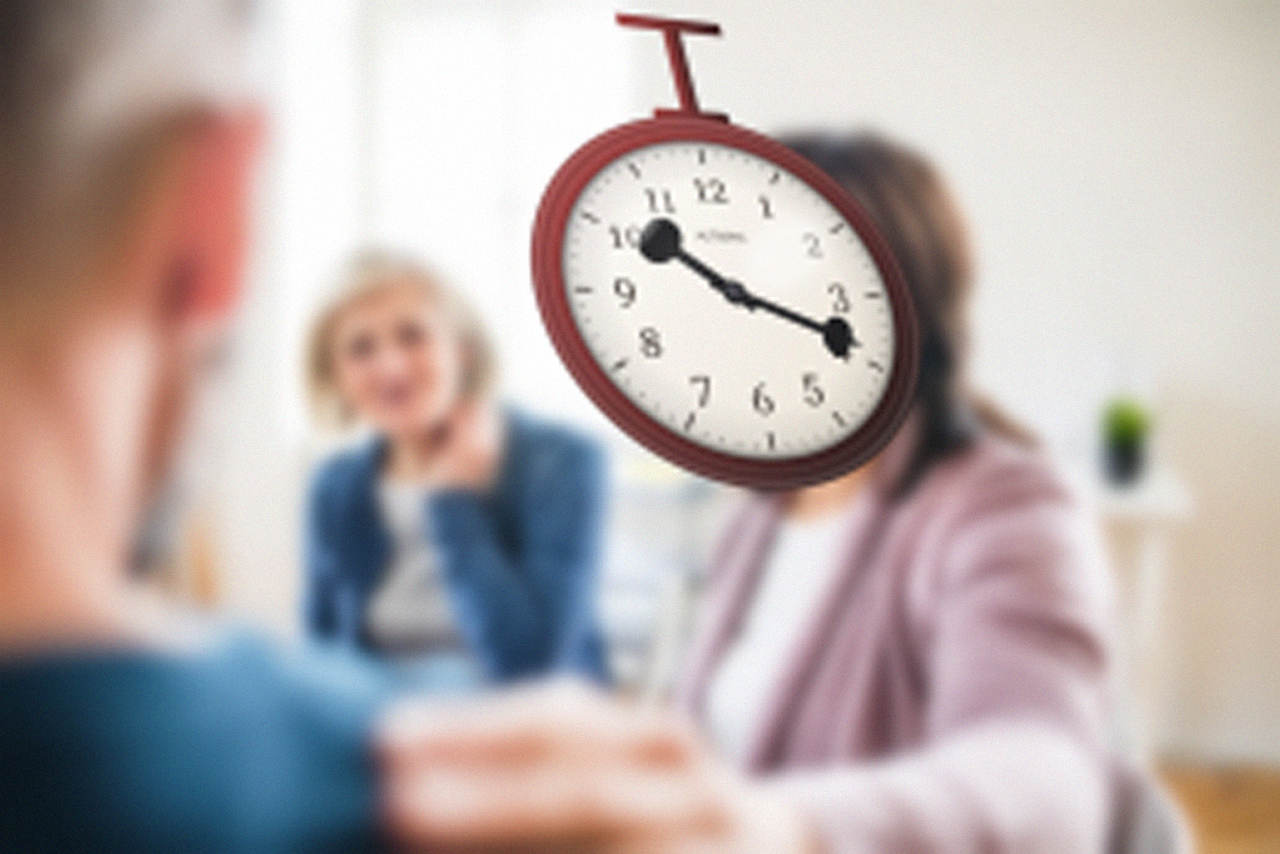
10:19
